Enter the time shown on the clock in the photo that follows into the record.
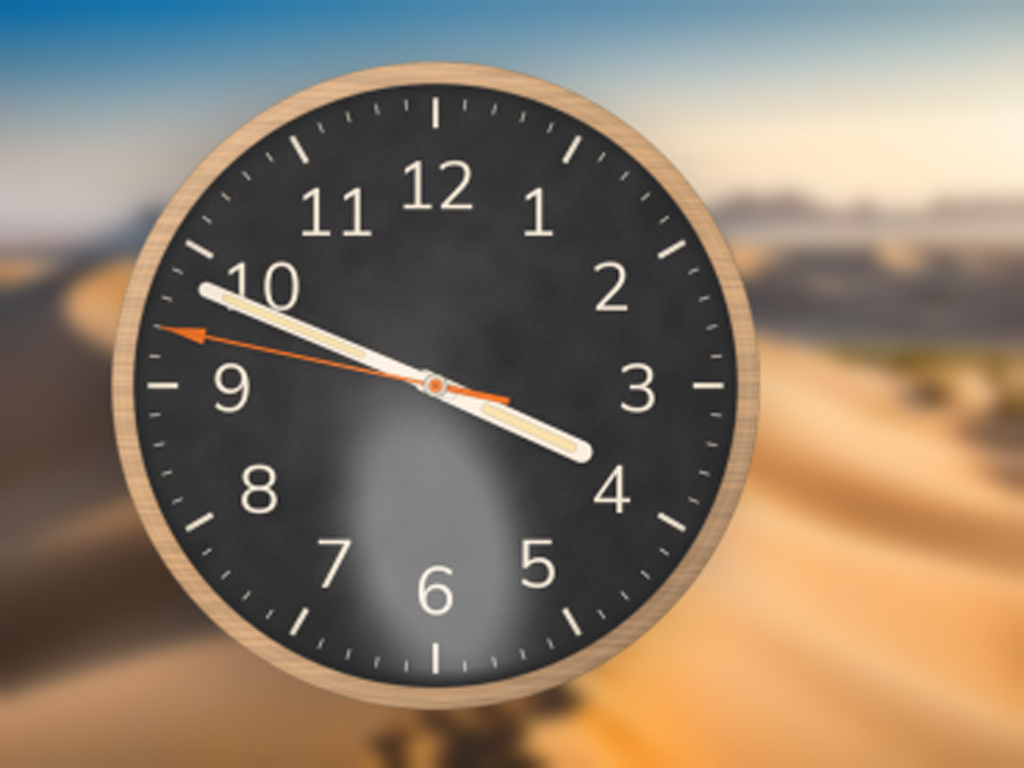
3:48:47
